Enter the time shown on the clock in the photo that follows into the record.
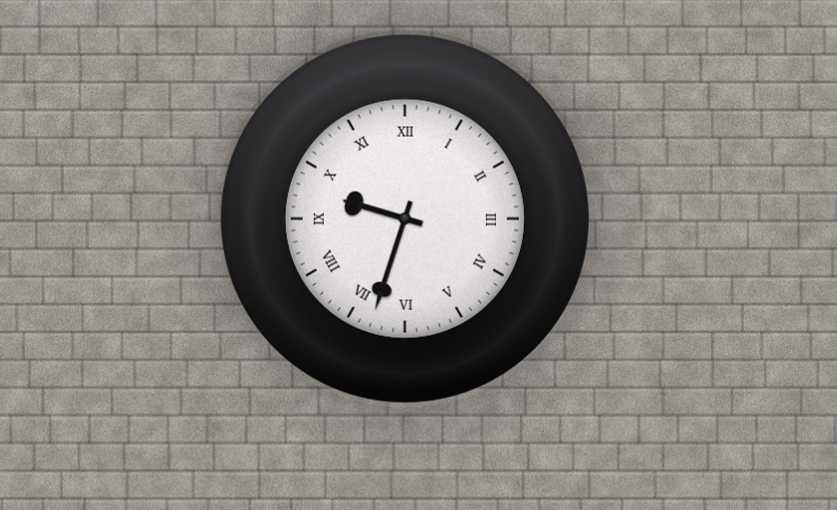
9:33
